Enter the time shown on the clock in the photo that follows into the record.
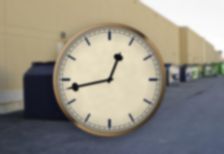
12:43
